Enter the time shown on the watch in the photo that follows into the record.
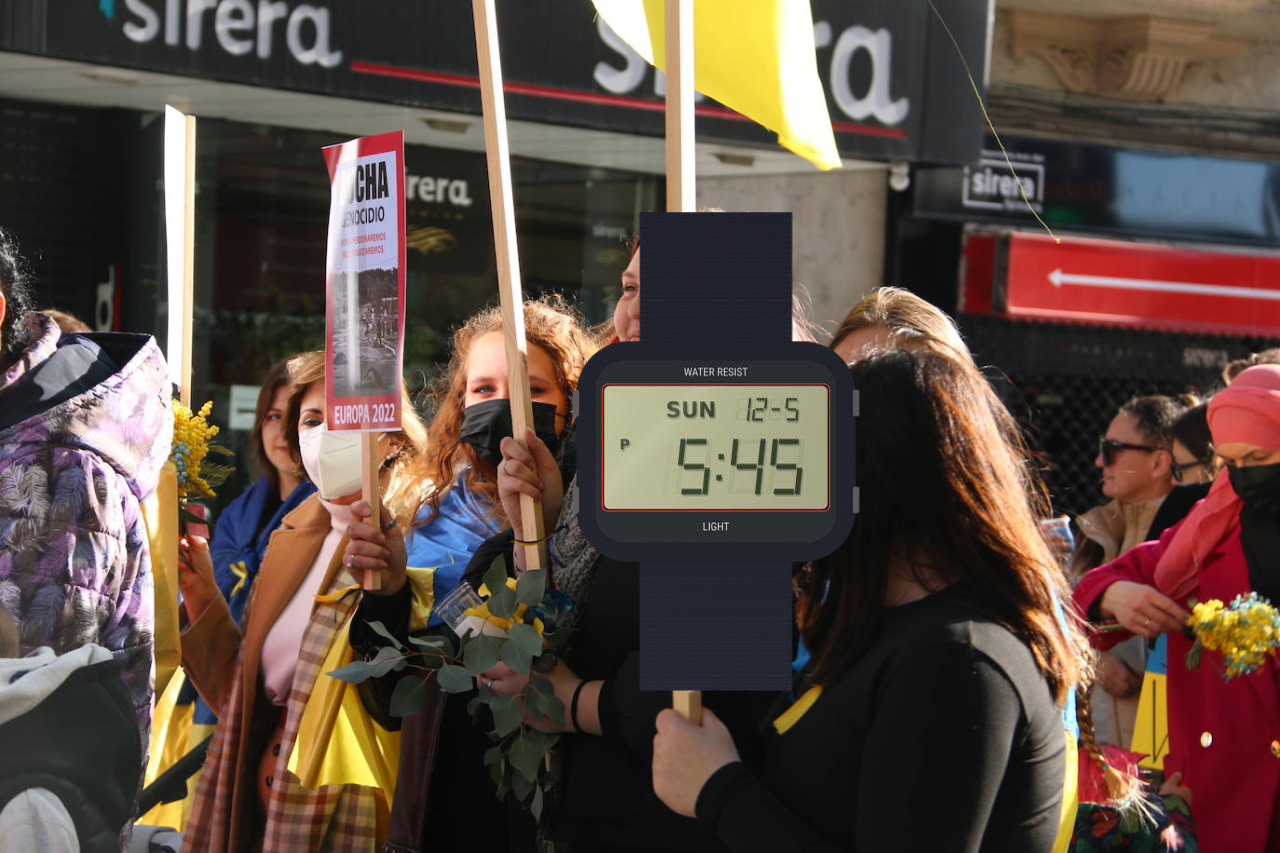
5:45
